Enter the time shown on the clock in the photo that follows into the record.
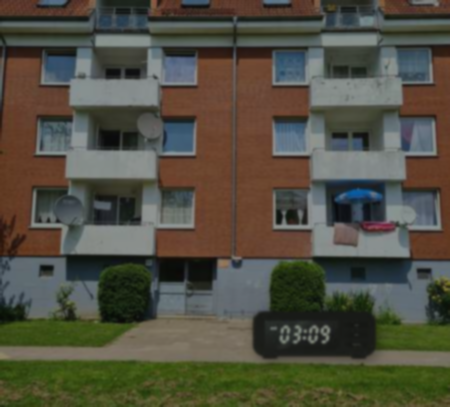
3:09
